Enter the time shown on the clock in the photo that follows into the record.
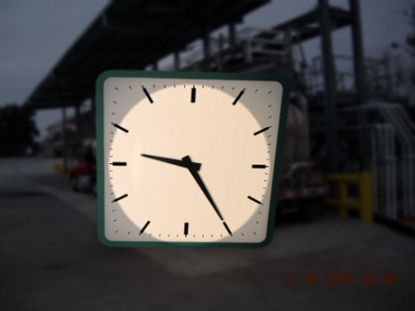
9:25
